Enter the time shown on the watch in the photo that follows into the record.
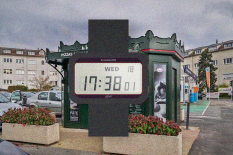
17:38:01
